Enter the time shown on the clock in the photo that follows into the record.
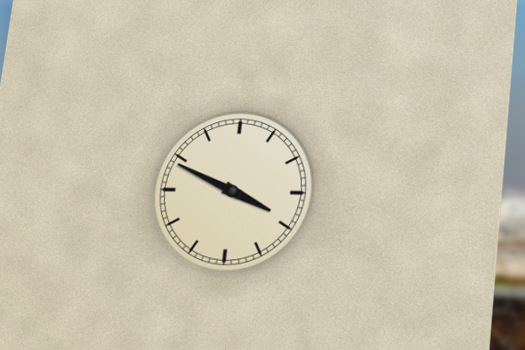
3:49
